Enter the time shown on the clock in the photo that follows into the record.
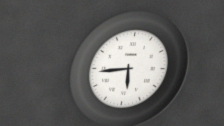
5:44
